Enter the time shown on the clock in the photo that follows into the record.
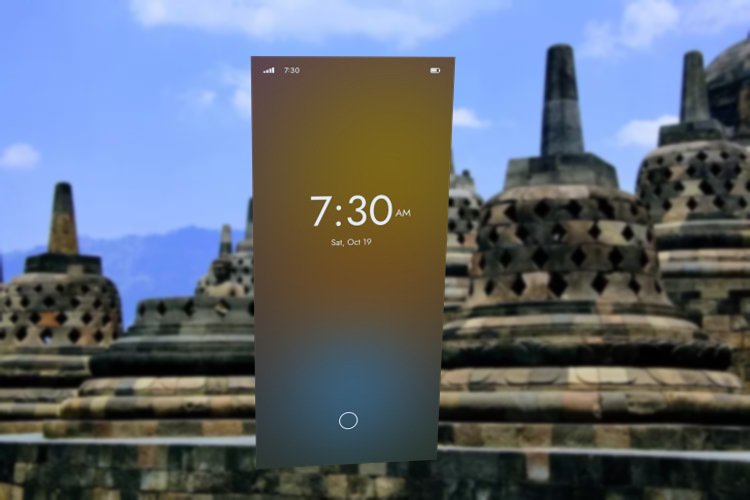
7:30
